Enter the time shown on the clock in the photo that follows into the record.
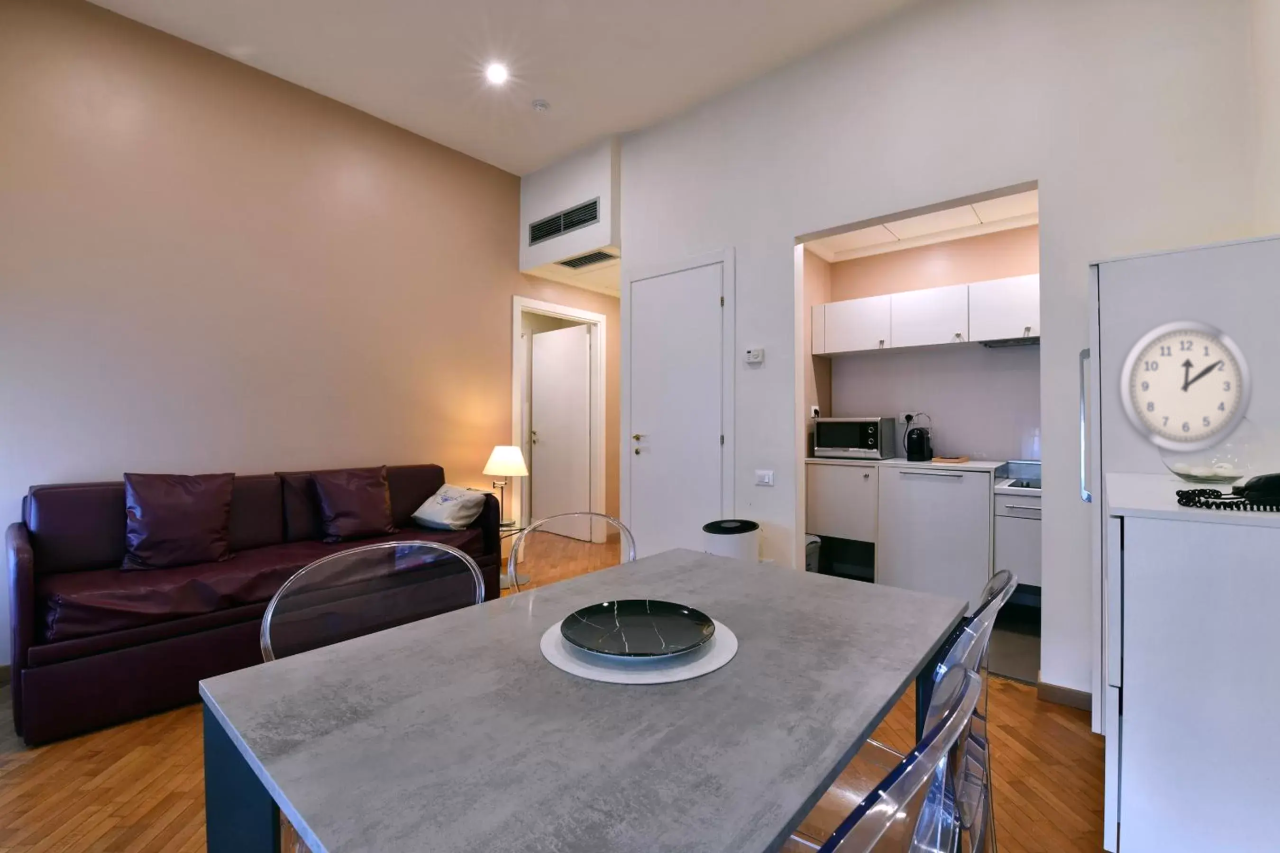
12:09
